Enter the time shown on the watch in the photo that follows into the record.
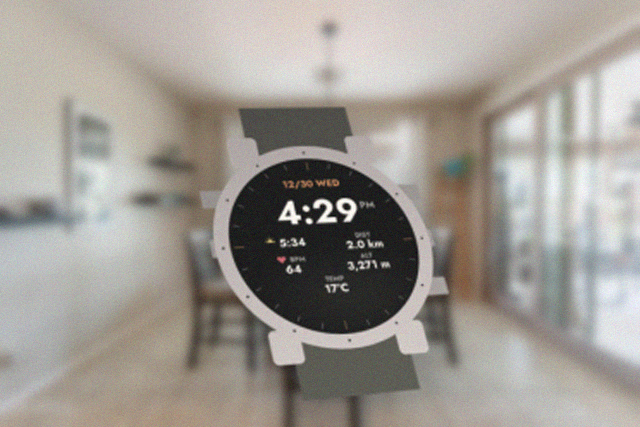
4:29
